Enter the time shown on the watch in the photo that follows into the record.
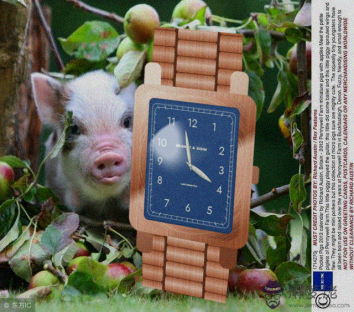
3:58
